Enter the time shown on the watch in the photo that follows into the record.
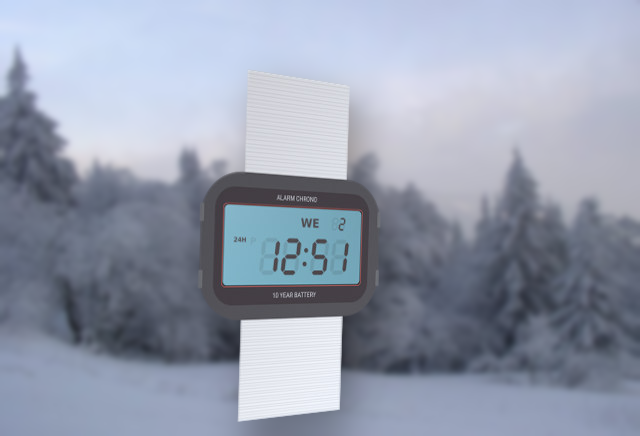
12:51
